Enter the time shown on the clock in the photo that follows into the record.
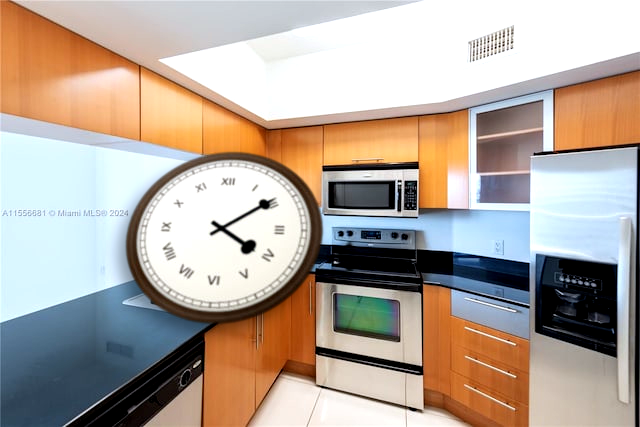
4:09
